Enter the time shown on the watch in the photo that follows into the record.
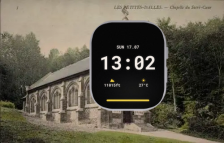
13:02
